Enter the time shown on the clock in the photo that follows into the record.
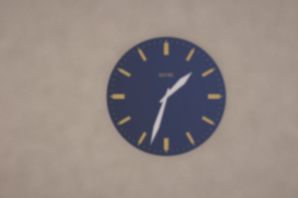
1:33
